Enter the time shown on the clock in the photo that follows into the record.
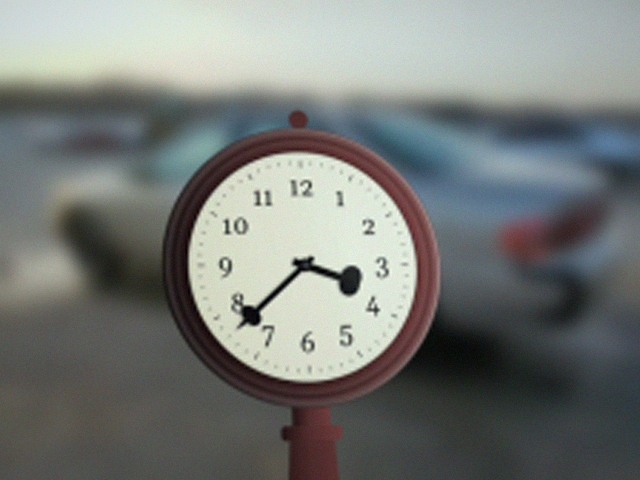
3:38
